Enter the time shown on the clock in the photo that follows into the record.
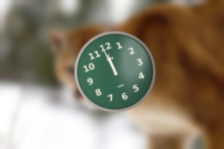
11:59
